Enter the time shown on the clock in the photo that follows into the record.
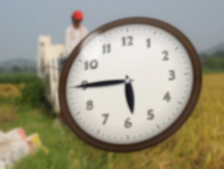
5:45
